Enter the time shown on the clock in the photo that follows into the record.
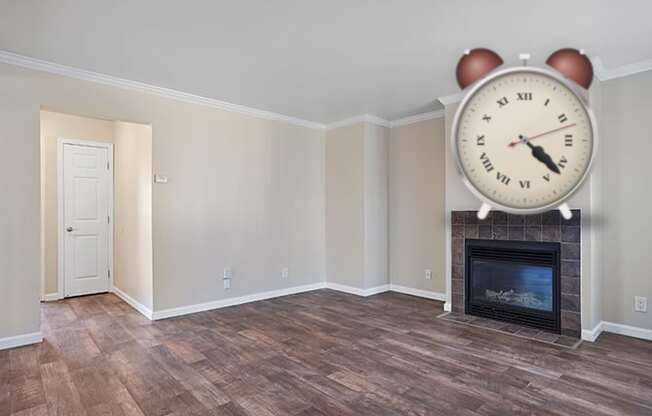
4:22:12
